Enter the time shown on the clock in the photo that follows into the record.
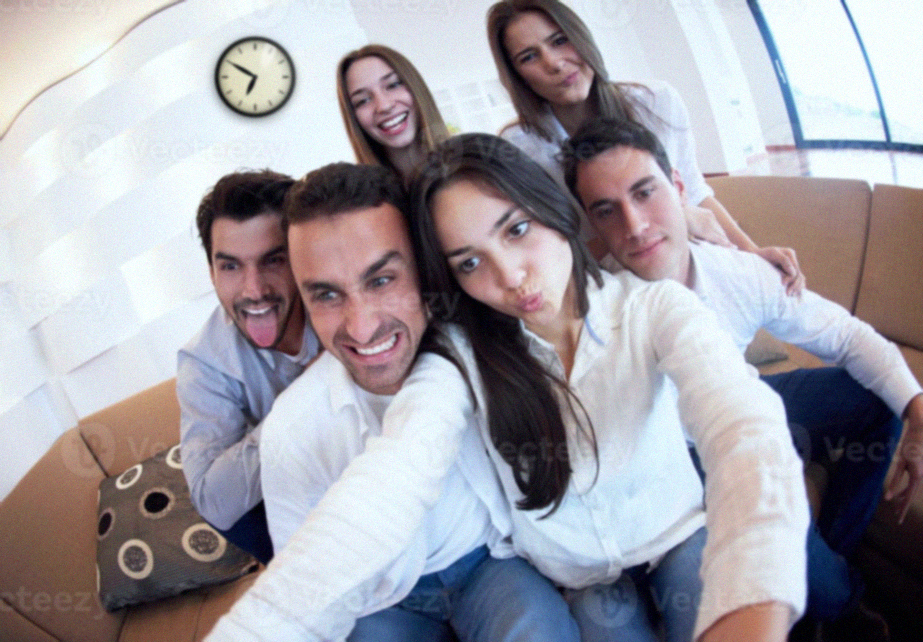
6:50
